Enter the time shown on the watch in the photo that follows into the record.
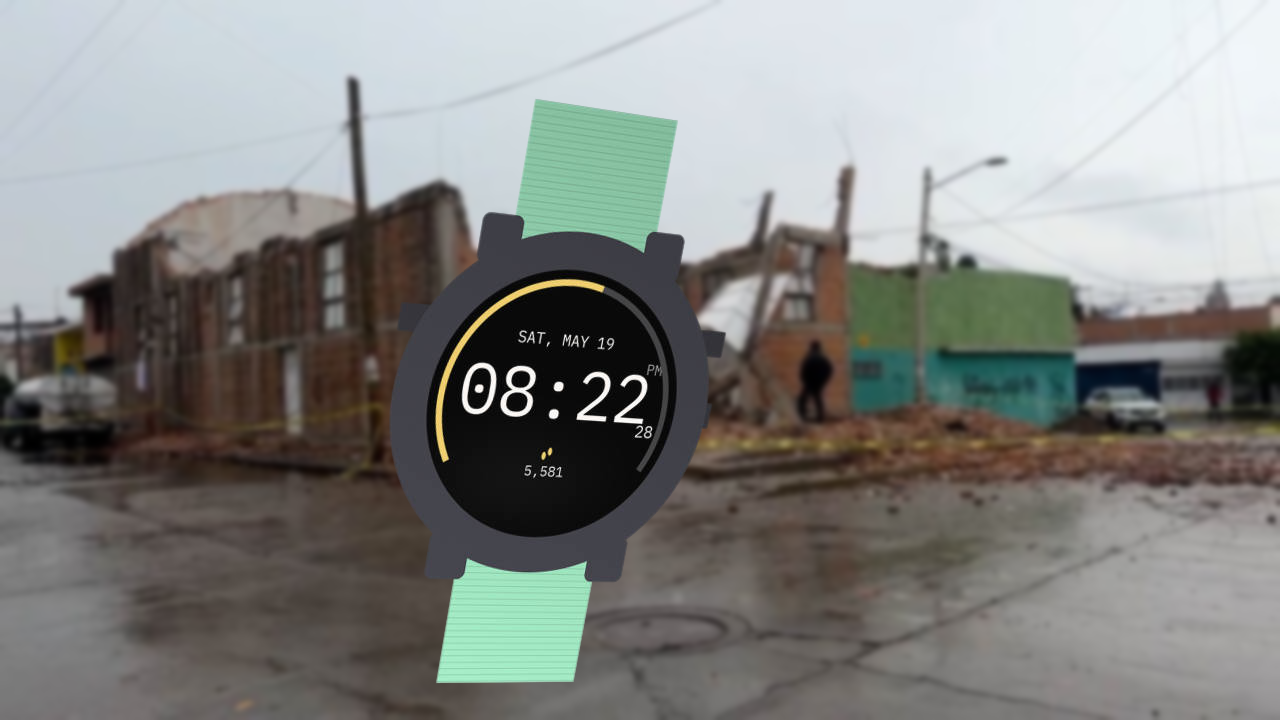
8:22:28
